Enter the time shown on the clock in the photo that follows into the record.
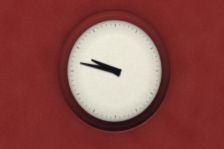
9:47
